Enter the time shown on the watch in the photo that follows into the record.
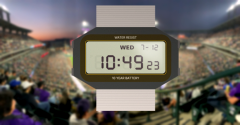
10:49:23
